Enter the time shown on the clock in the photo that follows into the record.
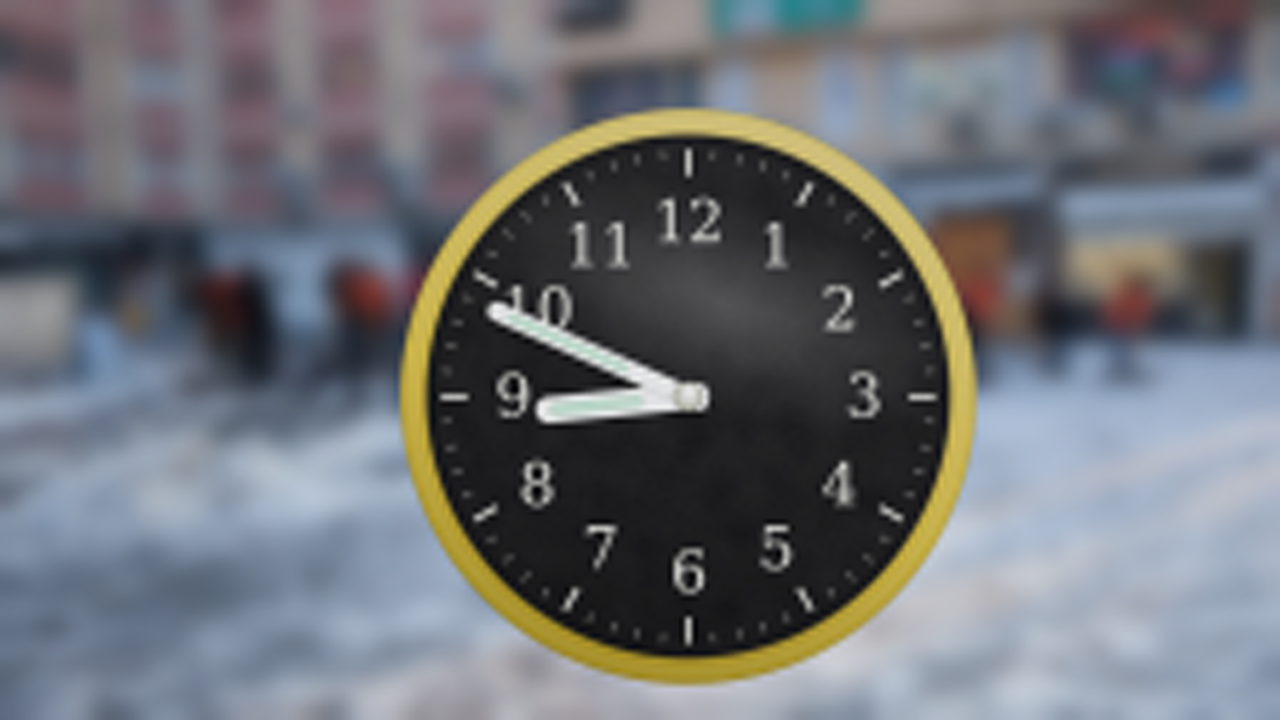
8:49
